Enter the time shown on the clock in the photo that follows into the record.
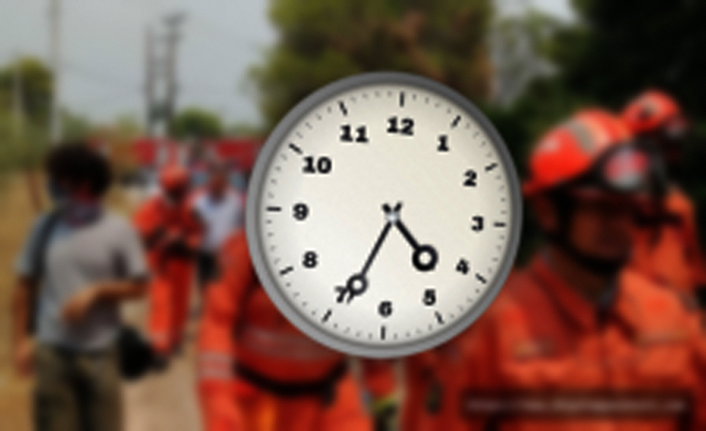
4:34
